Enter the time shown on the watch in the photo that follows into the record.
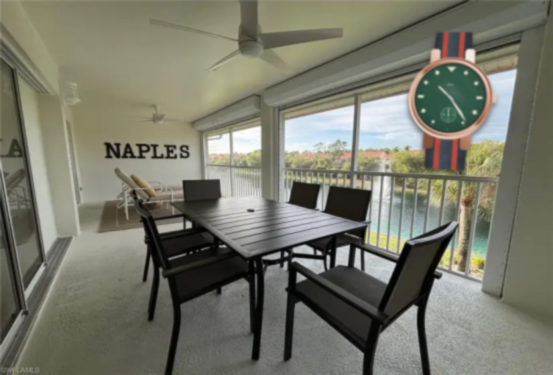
10:24
